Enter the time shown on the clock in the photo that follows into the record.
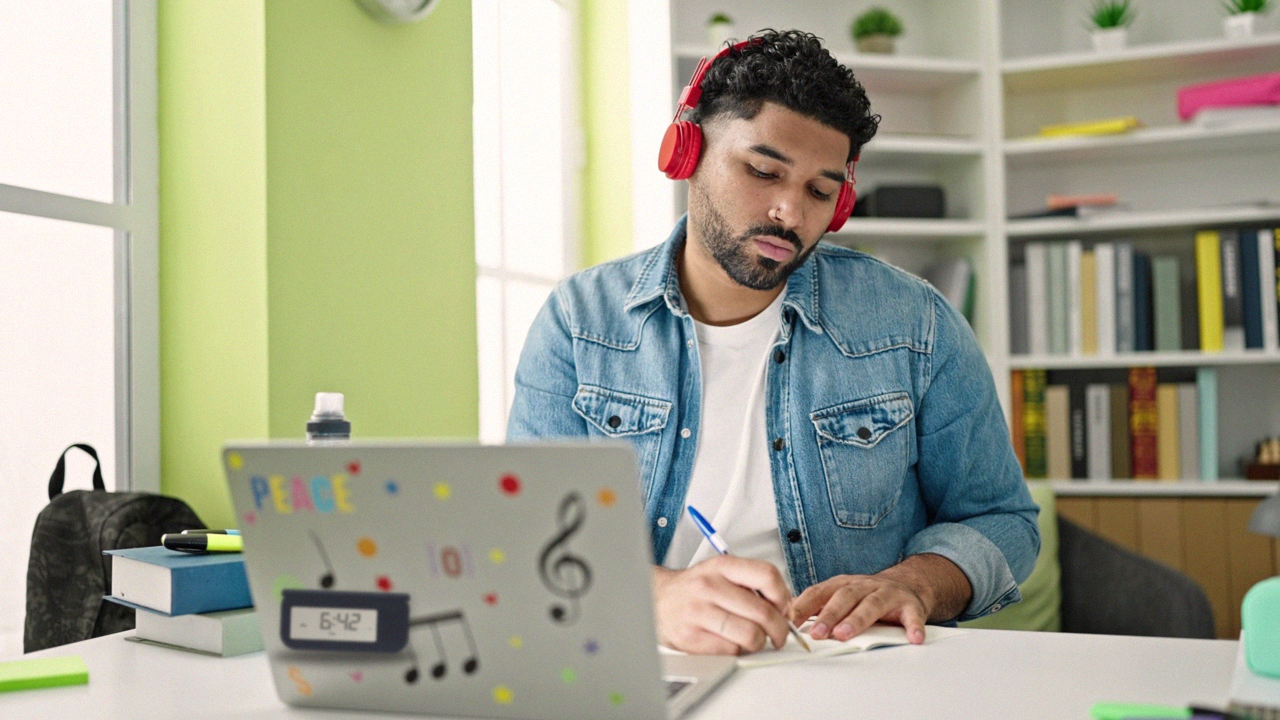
6:42
